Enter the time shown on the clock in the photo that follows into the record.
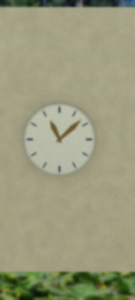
11:08
